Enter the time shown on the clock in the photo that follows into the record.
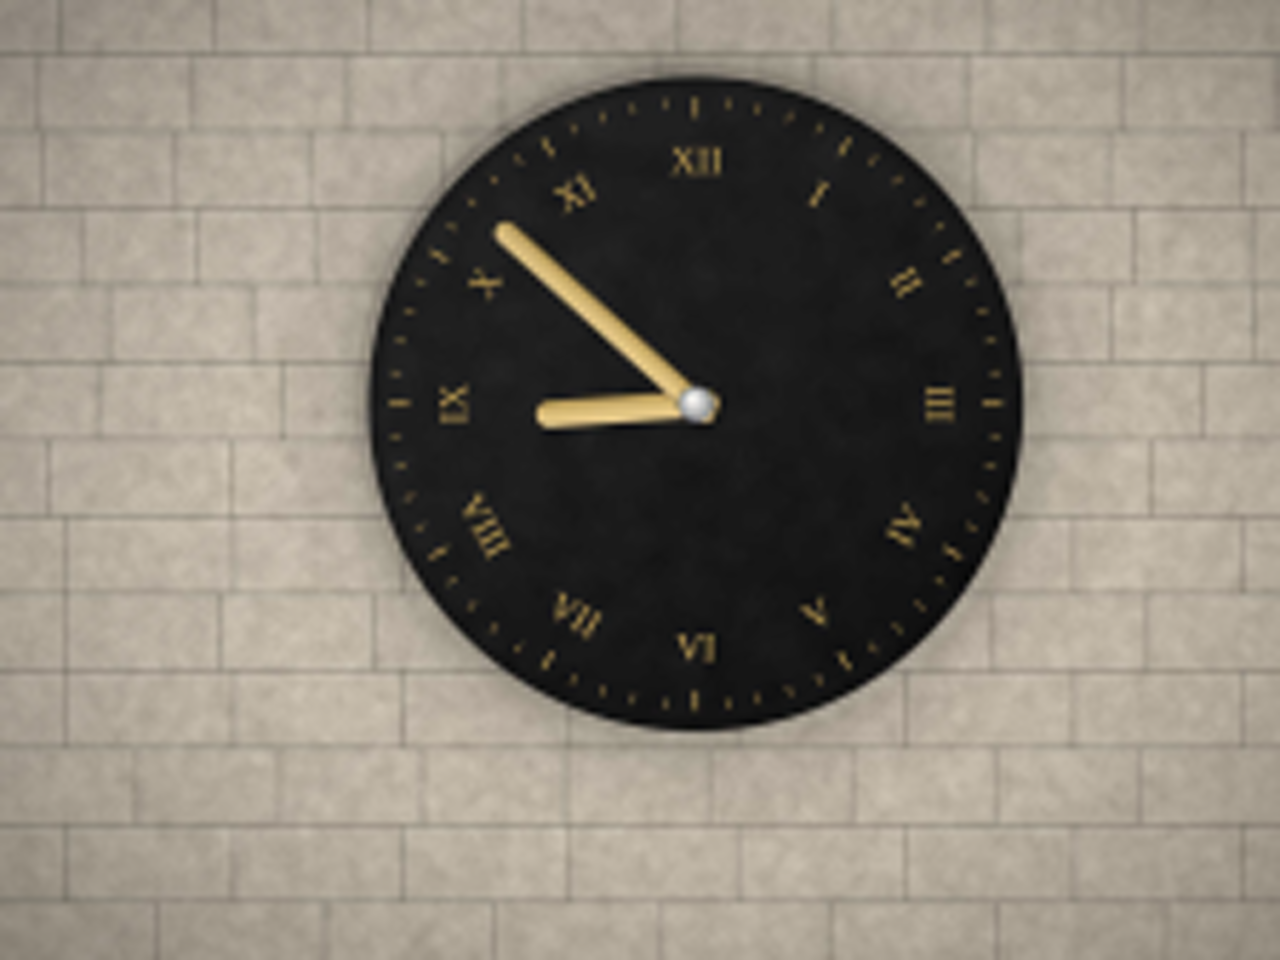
8:52
